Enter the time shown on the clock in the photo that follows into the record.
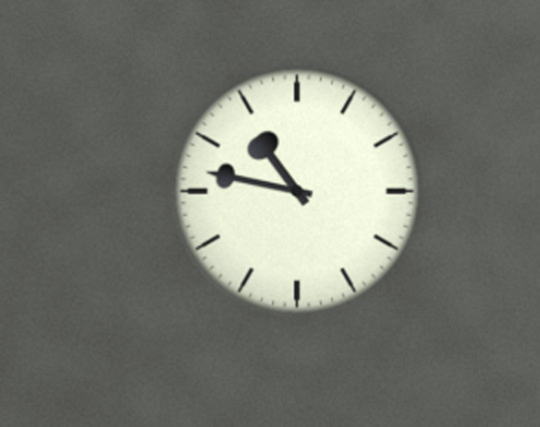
10:47
